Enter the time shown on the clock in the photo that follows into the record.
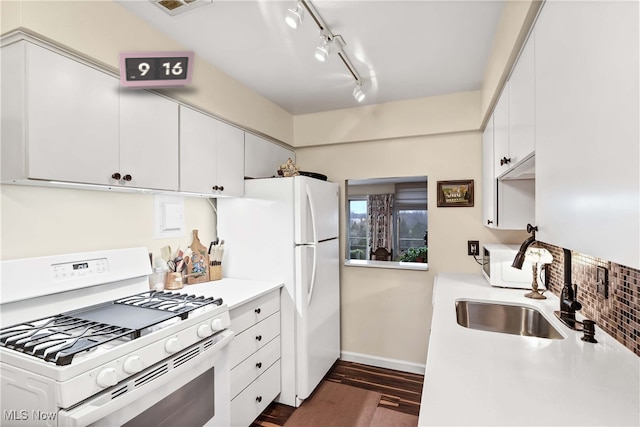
9:16
